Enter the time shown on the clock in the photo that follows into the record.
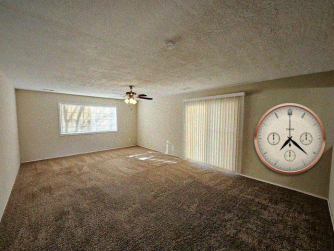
7:22
